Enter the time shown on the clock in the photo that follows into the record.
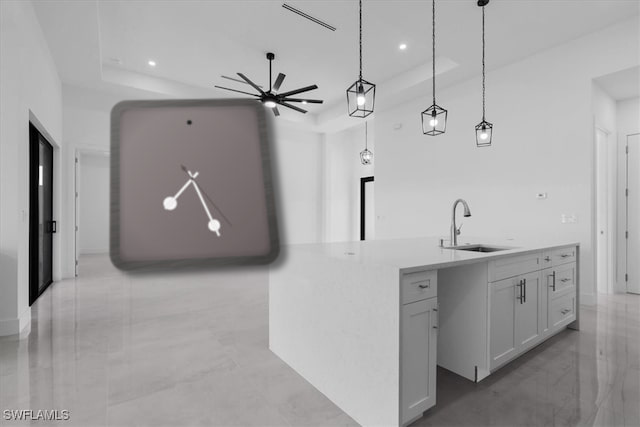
7:26:24
